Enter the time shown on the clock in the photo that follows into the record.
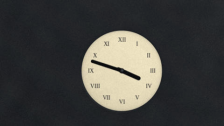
3:48
